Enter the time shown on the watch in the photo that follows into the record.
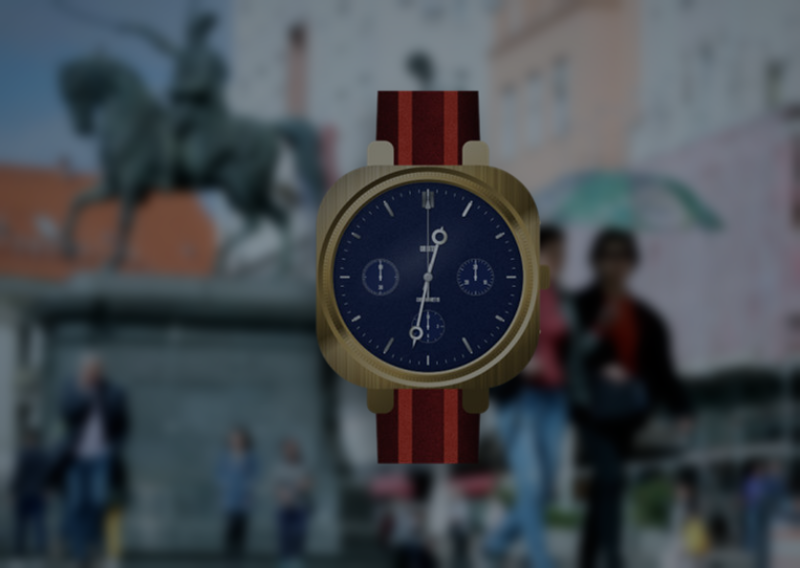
12:32
